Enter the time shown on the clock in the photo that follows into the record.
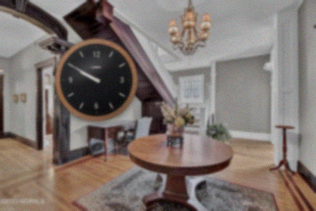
9:50
